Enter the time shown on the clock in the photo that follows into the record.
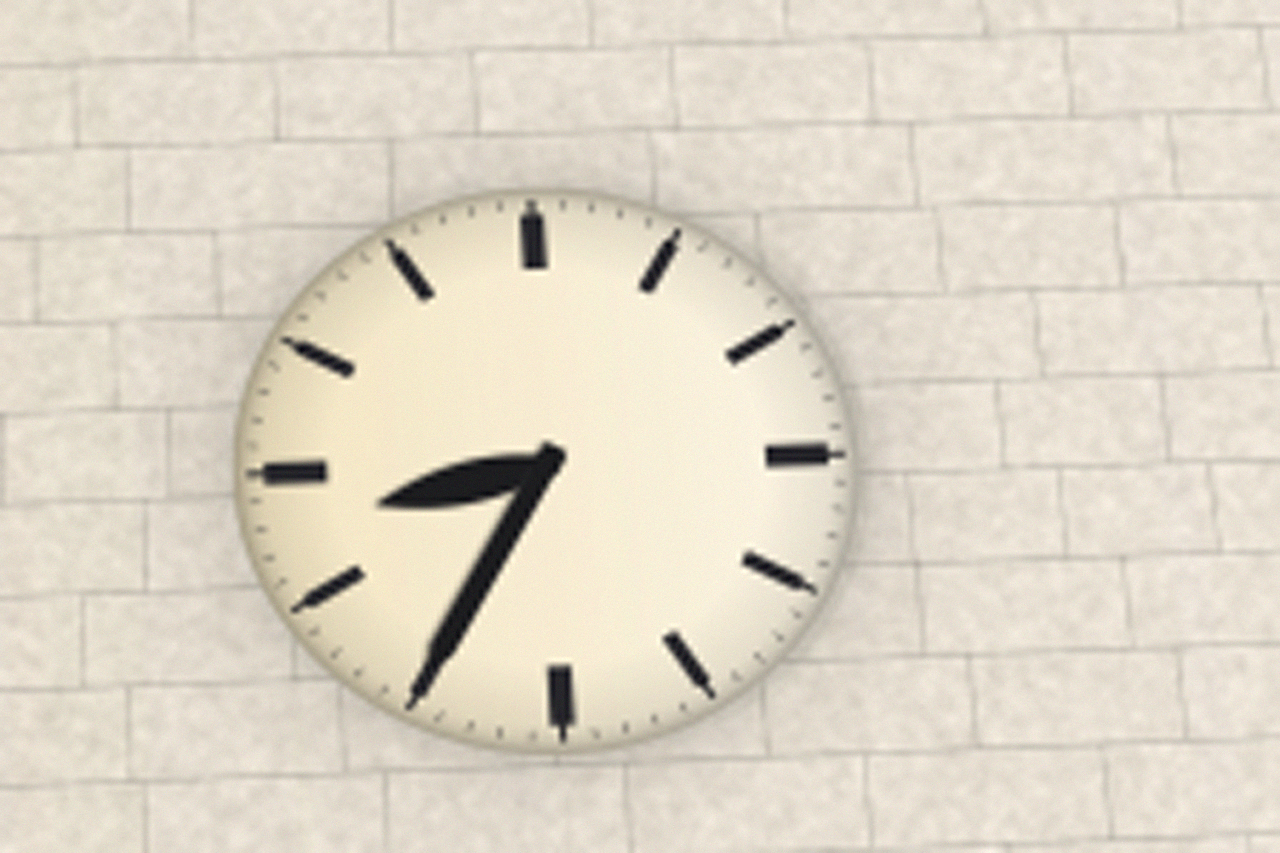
8:35
